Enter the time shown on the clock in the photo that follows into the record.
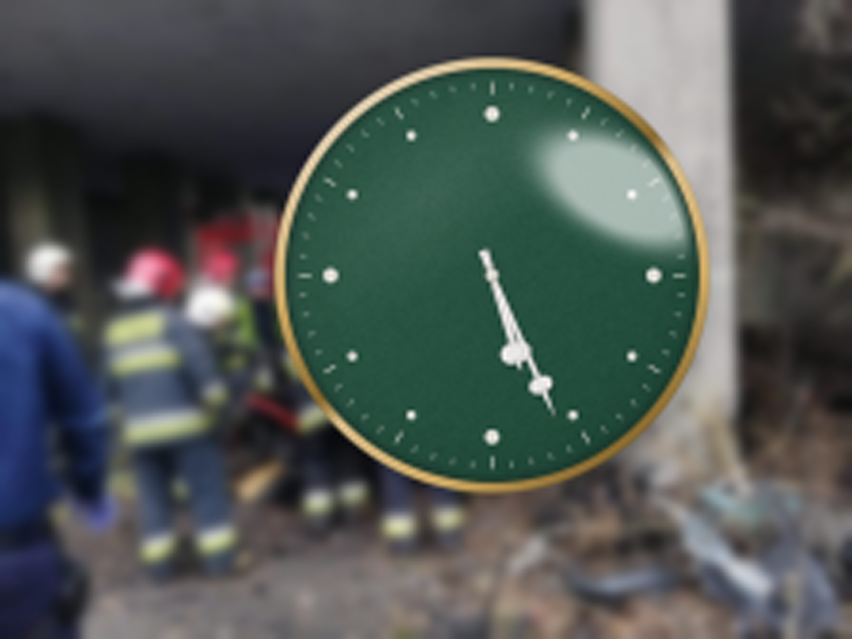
5:26
